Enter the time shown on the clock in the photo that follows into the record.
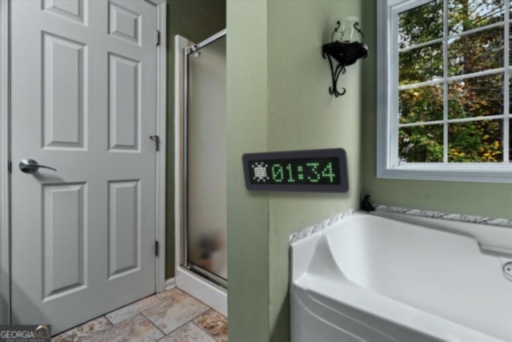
1:34
